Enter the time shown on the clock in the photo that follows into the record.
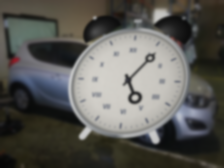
5:06
